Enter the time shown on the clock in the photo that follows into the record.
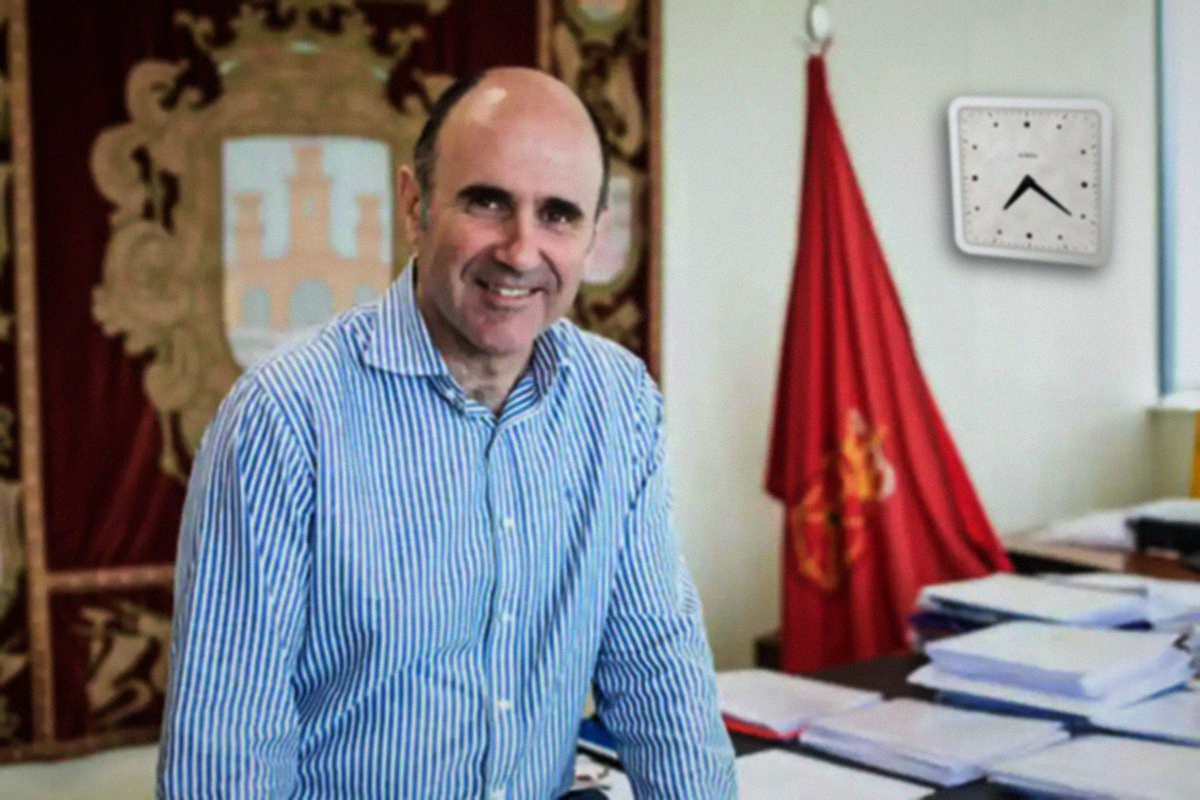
7:21
